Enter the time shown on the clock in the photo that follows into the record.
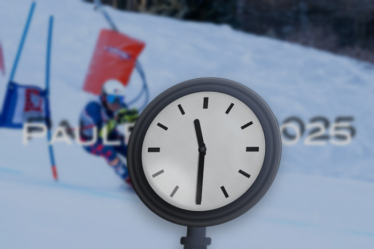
11:30
